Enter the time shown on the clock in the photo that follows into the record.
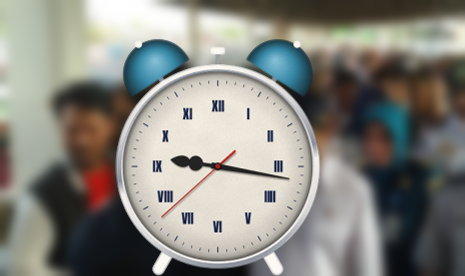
9:16:38
